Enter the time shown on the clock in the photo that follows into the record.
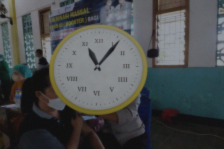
11:06
